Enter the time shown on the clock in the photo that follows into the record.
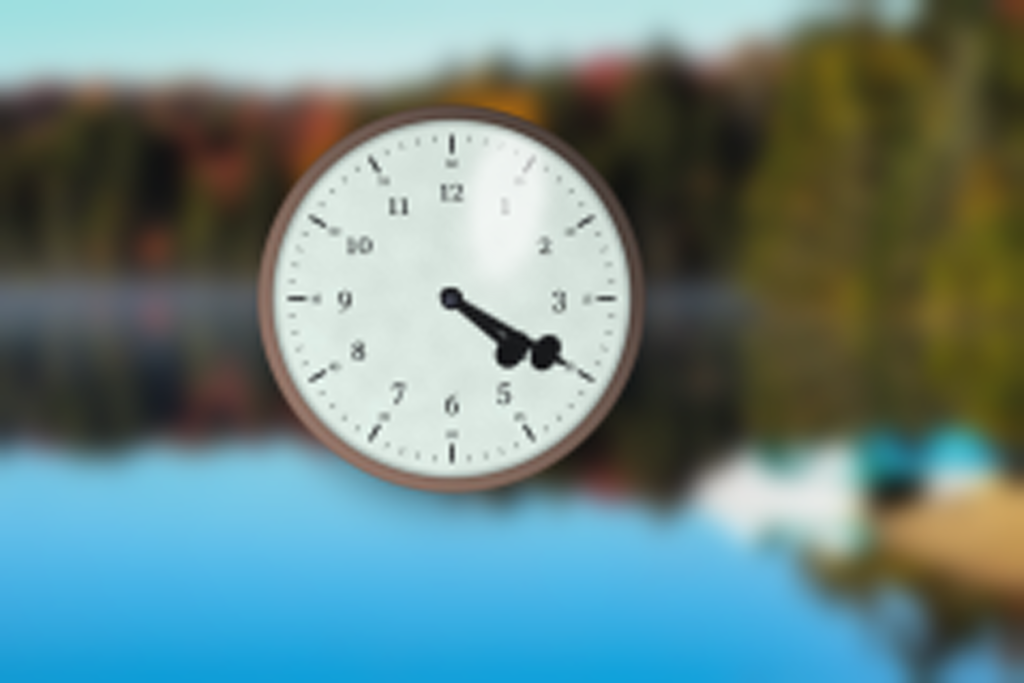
4:20
